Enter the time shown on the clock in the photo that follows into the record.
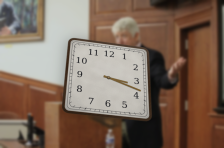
3:18
